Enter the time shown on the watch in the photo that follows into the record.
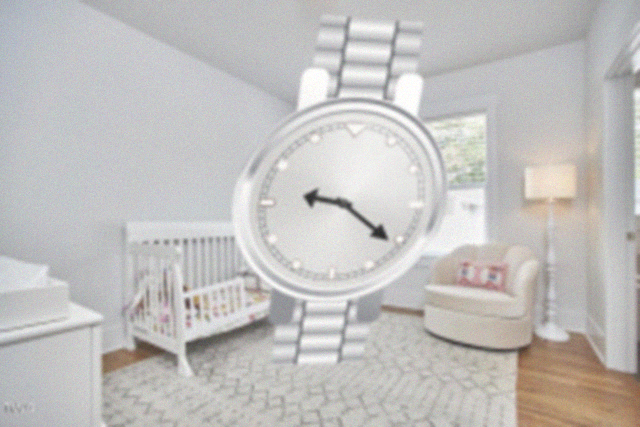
9:21
